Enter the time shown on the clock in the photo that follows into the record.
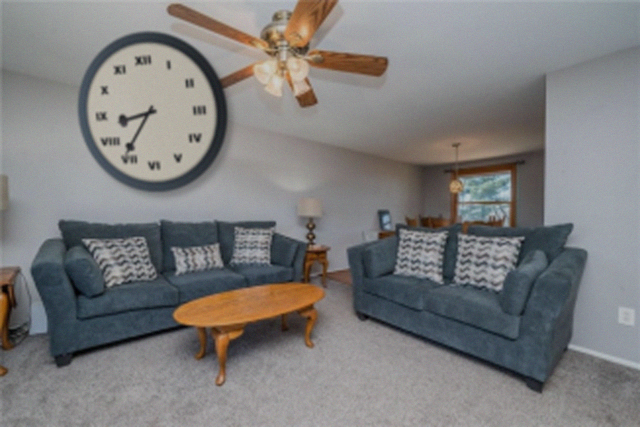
8:36
